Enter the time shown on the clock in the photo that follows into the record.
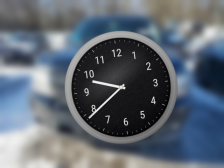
9:39
